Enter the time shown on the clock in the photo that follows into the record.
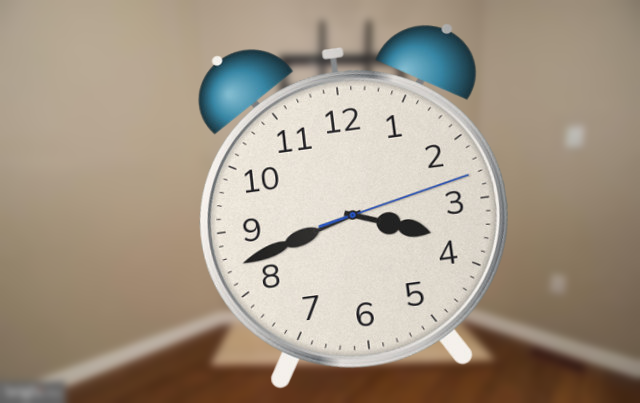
3:42:13
